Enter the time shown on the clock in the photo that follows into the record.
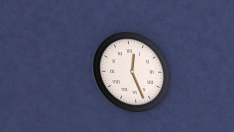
12:27
